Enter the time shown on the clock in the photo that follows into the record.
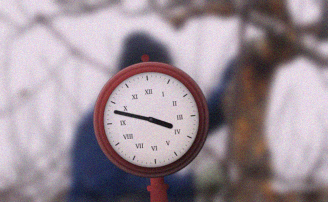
3:48
